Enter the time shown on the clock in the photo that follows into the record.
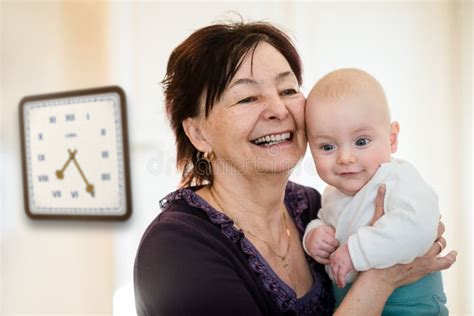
7:25
